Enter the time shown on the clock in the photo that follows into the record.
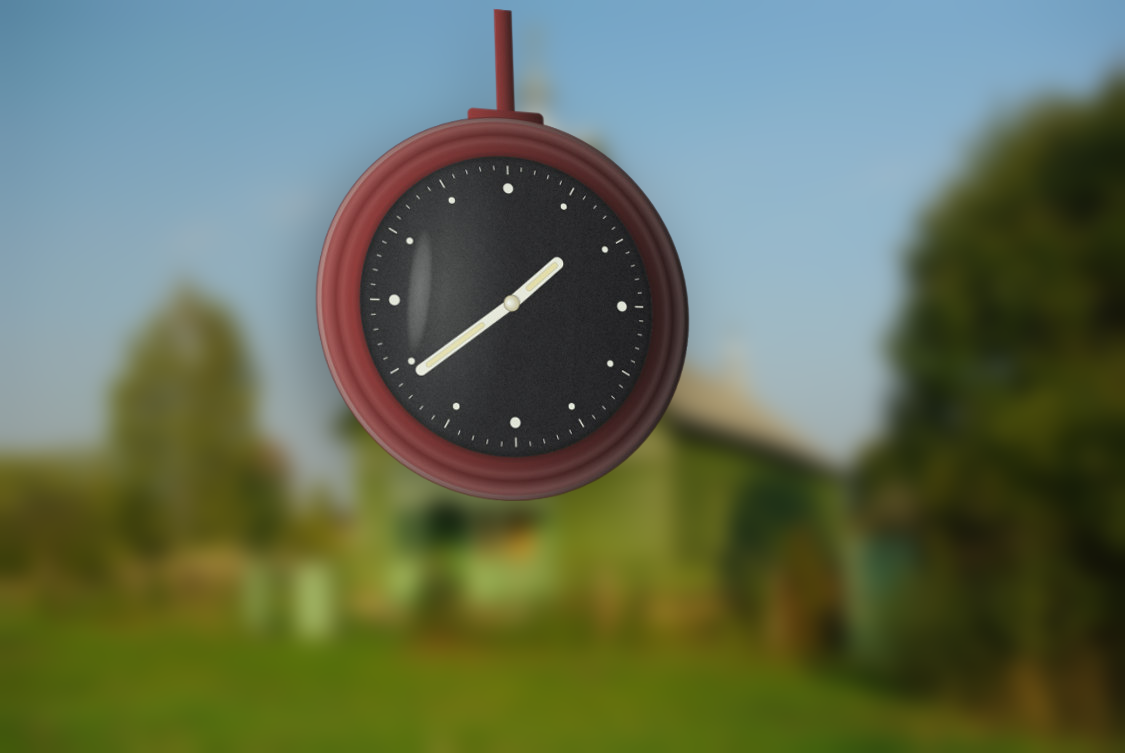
1:39
